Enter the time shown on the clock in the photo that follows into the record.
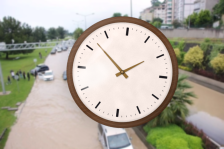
1:52
